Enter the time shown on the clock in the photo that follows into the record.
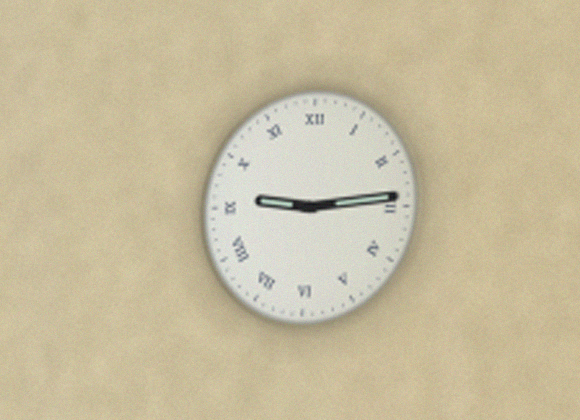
9:14
